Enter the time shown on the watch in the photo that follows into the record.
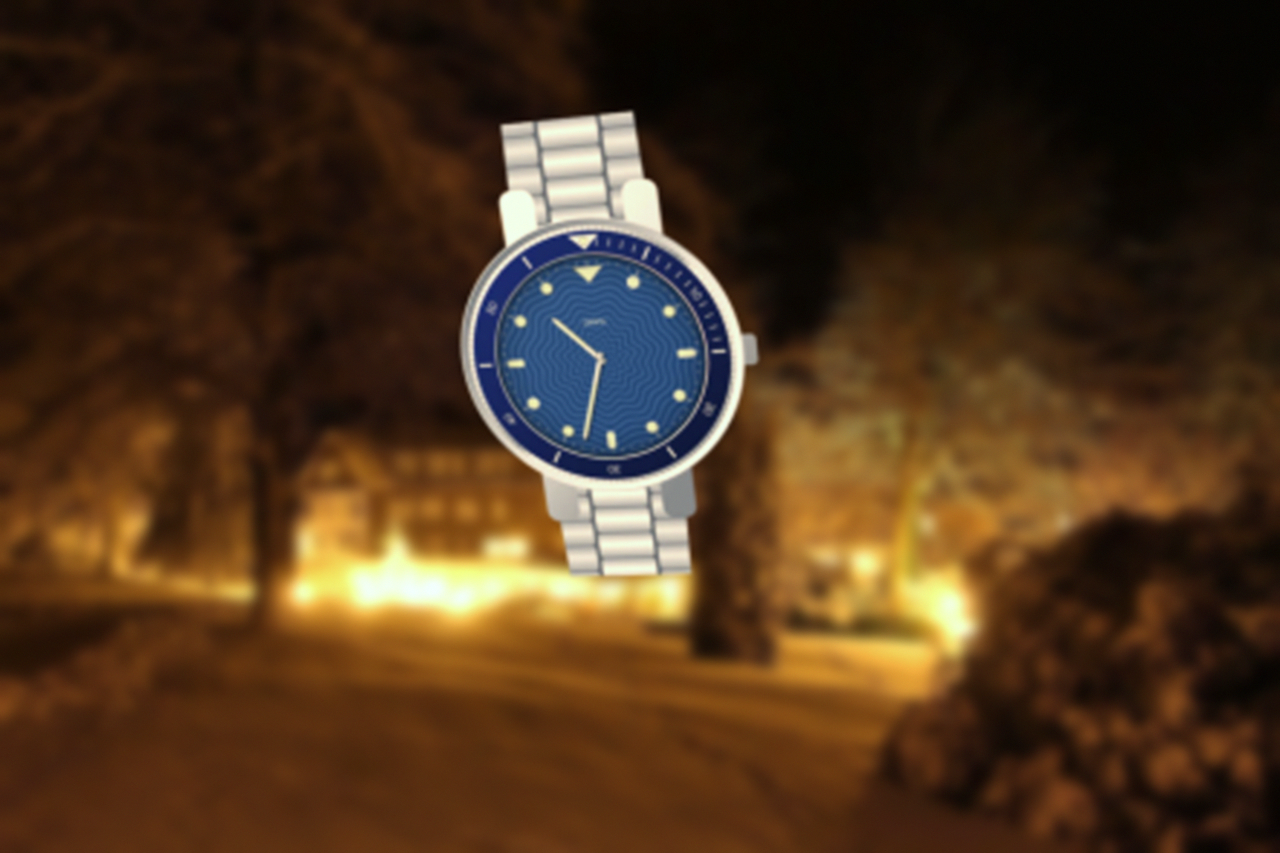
10:33
